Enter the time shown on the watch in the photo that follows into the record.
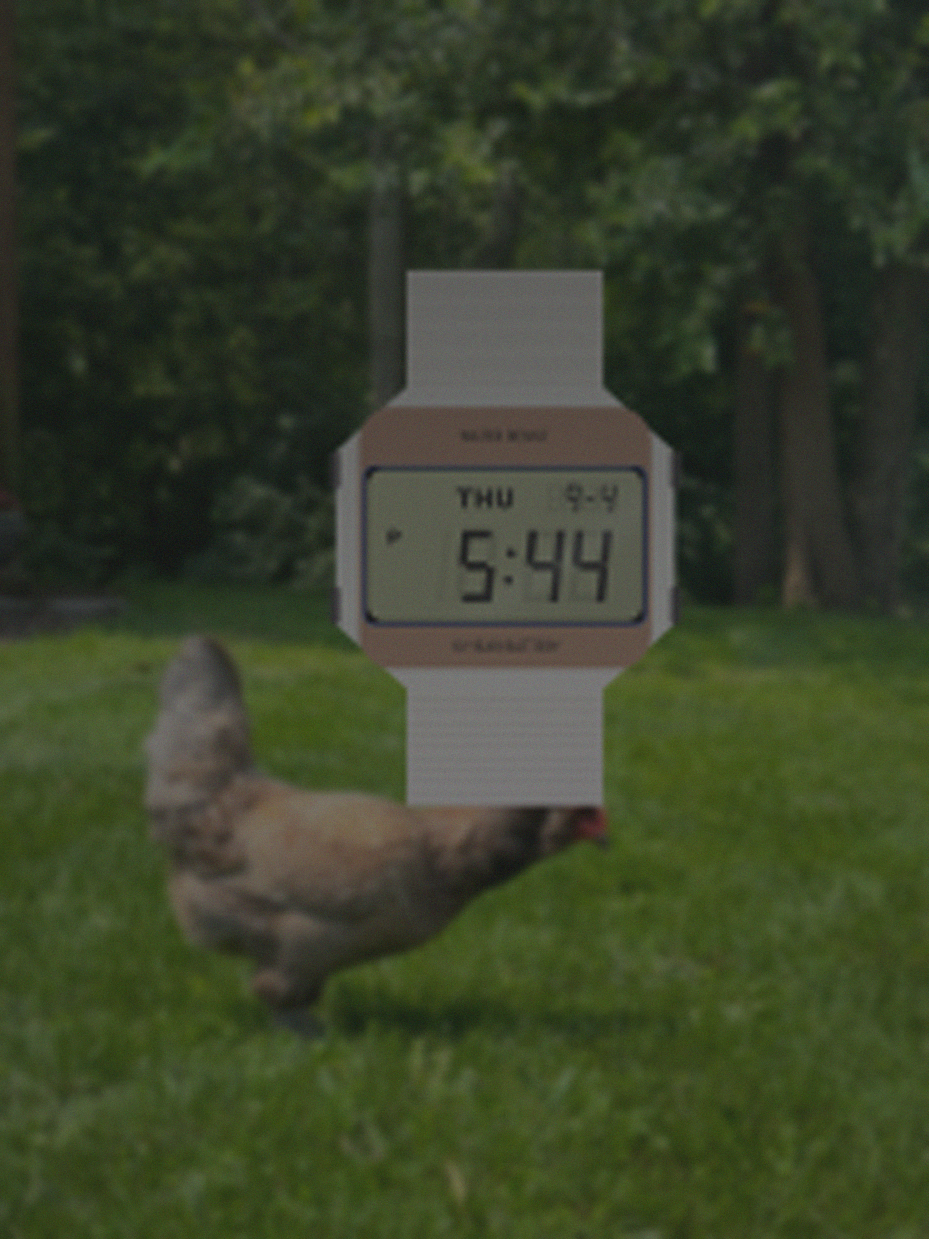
5:44
